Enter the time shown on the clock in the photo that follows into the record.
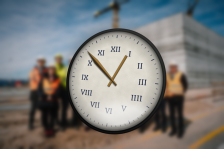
12:52
